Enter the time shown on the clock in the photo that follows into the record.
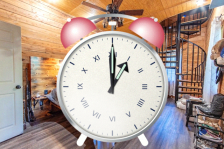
1:00
